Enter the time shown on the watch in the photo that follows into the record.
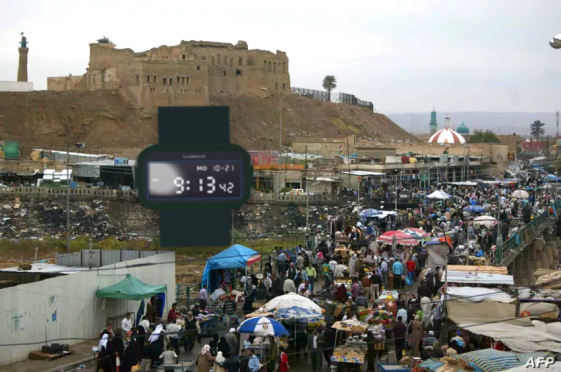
9:13:42
